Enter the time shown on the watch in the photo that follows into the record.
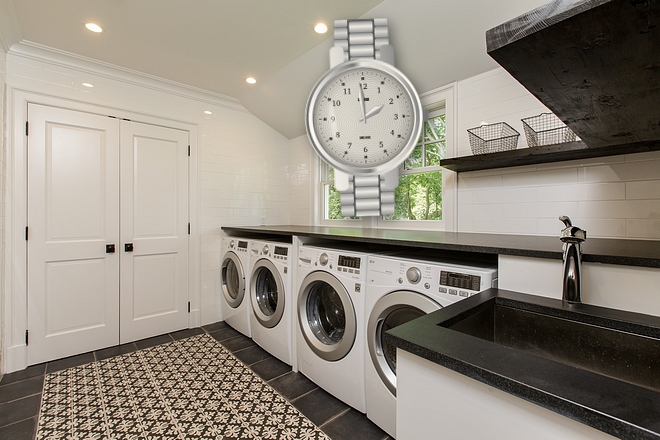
1:59
